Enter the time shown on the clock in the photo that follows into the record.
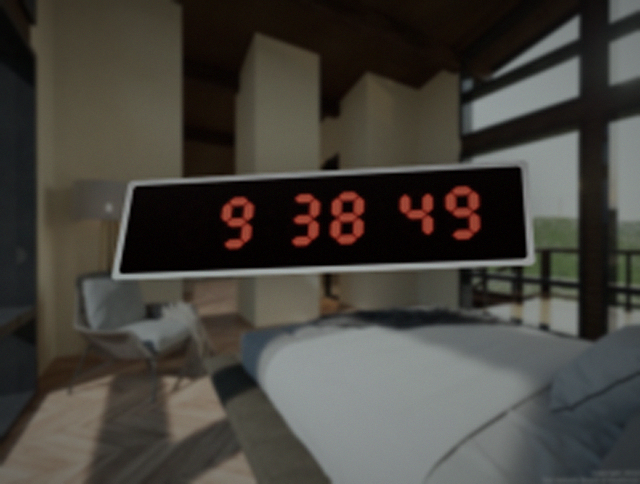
9:38:49
